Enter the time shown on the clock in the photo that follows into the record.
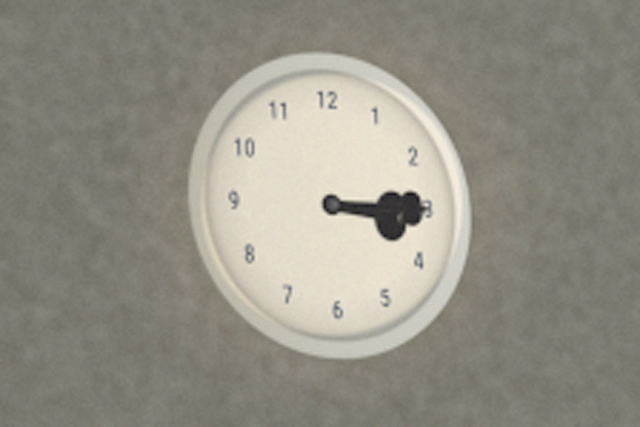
3:15
